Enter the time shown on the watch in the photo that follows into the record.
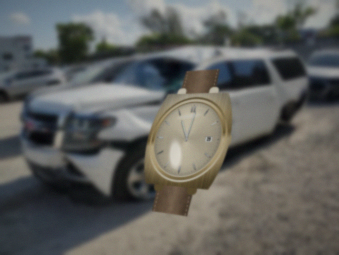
11:01
